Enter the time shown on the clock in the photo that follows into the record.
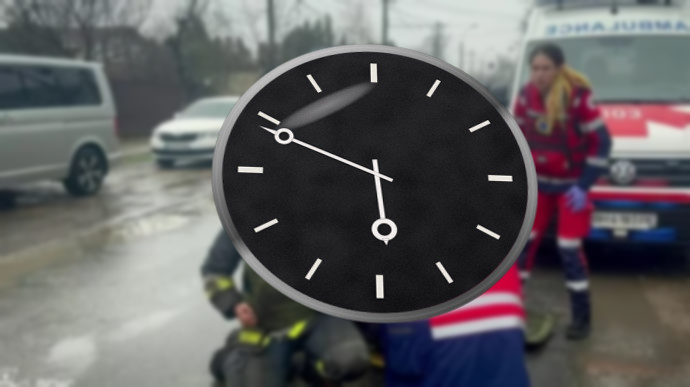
5:49
